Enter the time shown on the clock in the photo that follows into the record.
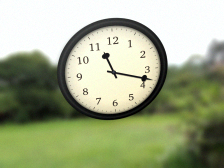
11:18
